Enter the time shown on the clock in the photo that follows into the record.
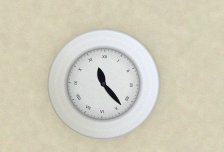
11:23
